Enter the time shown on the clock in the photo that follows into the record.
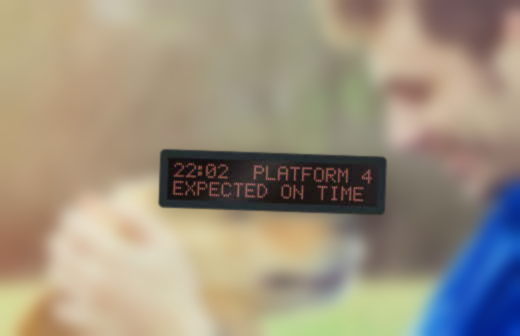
22:02
